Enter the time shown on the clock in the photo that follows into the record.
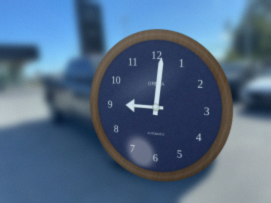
9:01
